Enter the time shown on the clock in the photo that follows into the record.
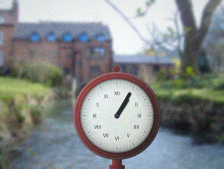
1:05
